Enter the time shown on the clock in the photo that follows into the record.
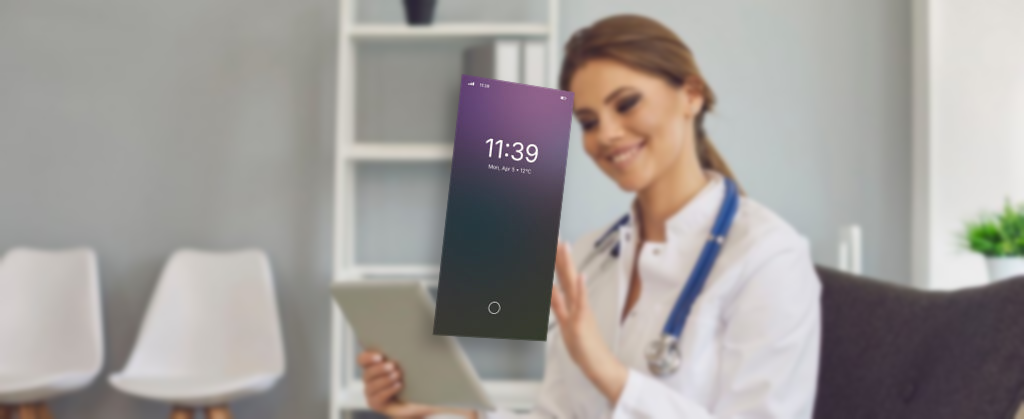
11:39
